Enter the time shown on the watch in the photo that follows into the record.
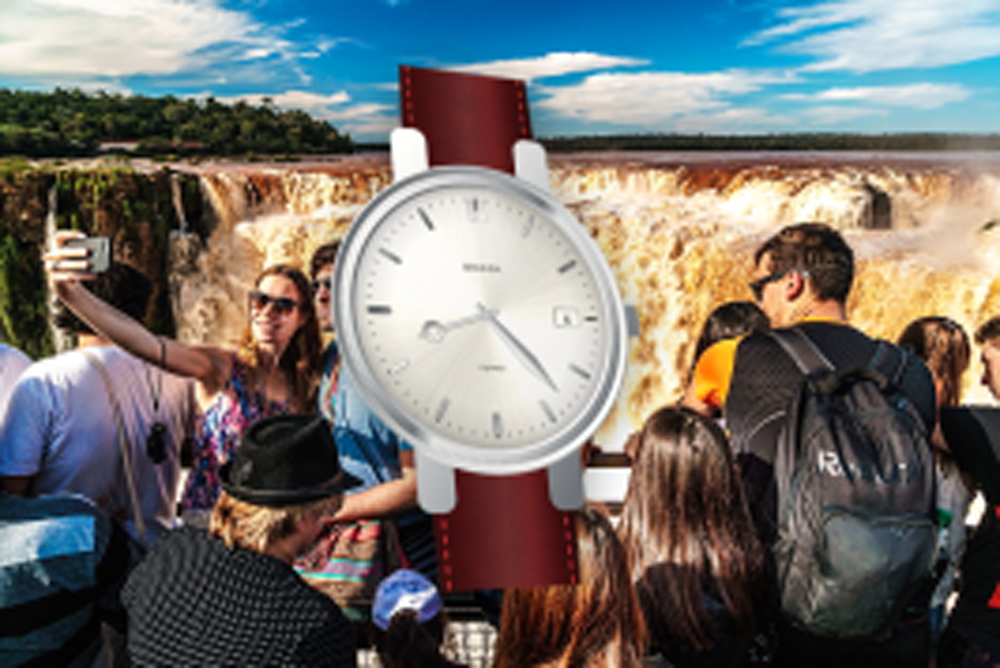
8:23
